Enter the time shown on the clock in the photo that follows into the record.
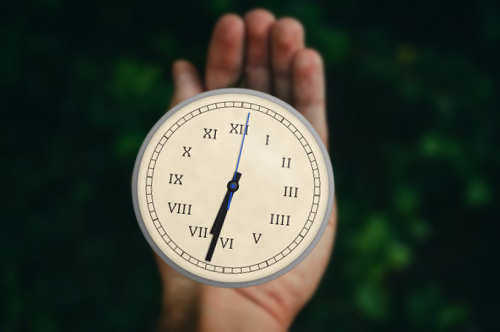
6:32:01
